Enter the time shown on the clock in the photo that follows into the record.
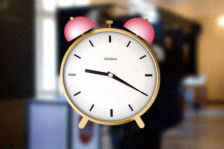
9:20
